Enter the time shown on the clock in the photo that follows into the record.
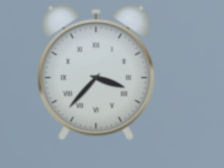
3:37
